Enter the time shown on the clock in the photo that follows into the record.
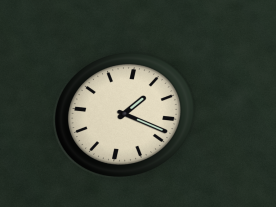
1:18
